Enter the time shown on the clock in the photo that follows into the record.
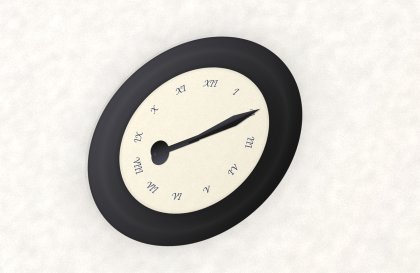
8:10
